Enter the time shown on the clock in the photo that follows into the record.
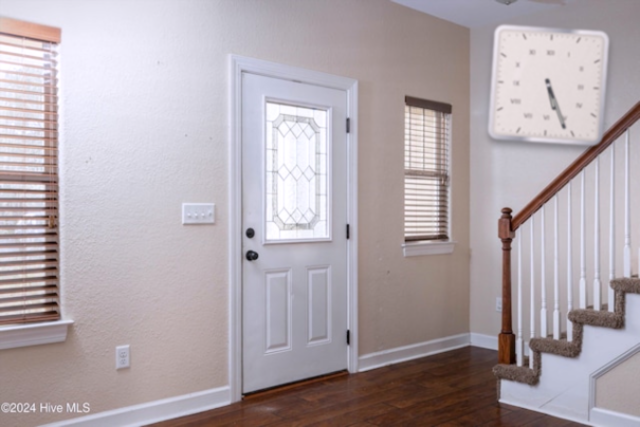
5:26
